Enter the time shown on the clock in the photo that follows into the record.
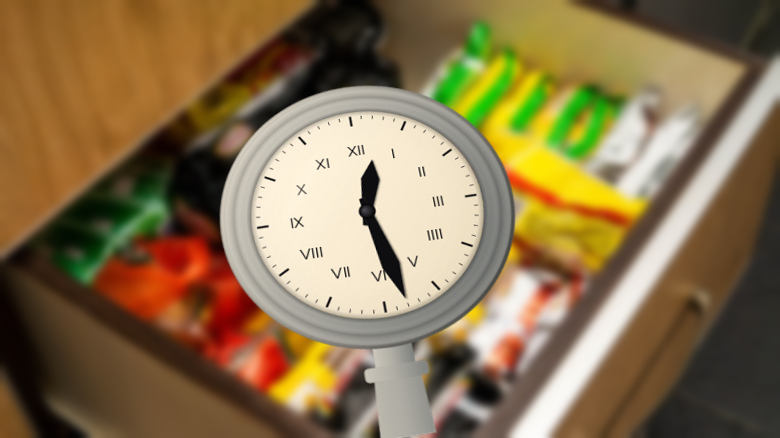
12:28
